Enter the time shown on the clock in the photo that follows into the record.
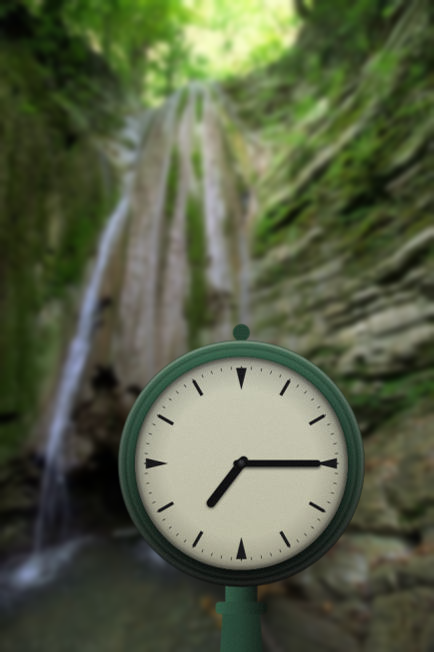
7:15
